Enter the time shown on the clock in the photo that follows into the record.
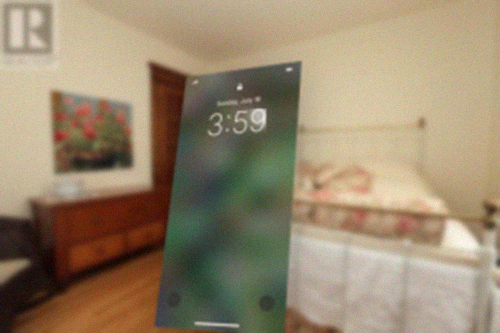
3:59
